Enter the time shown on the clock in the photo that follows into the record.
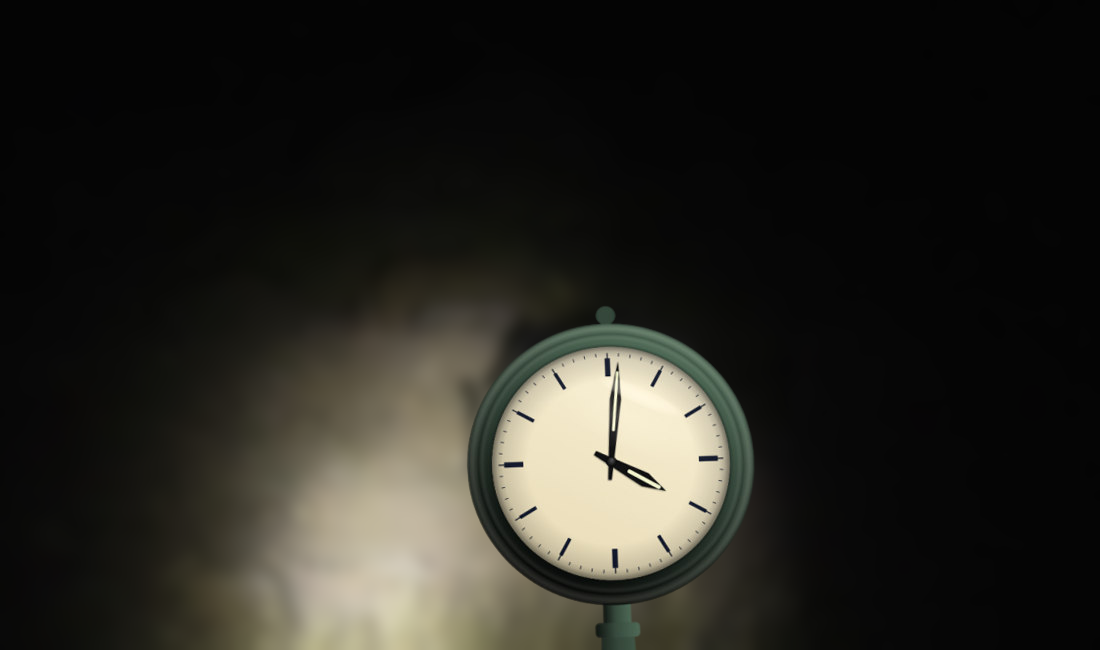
4:01
